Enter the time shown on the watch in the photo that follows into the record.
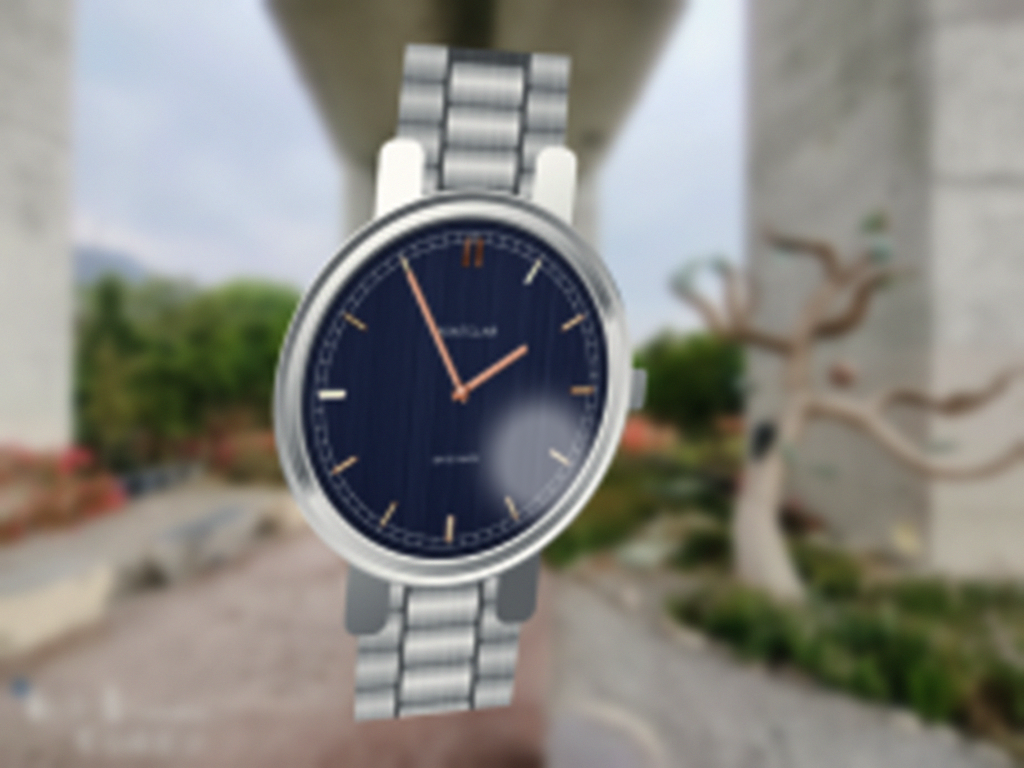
1:55
